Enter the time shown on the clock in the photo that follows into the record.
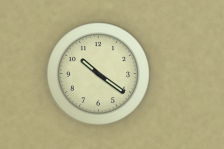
10:21
